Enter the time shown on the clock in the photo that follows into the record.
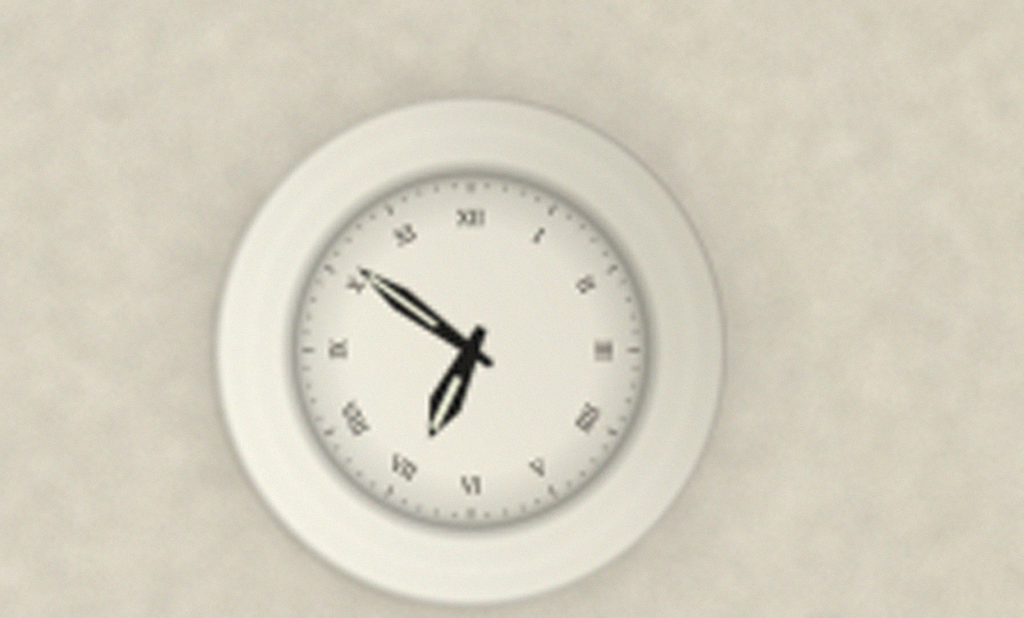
6:51
